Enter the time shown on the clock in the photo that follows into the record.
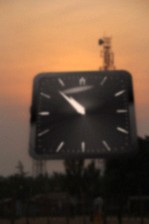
10:53
